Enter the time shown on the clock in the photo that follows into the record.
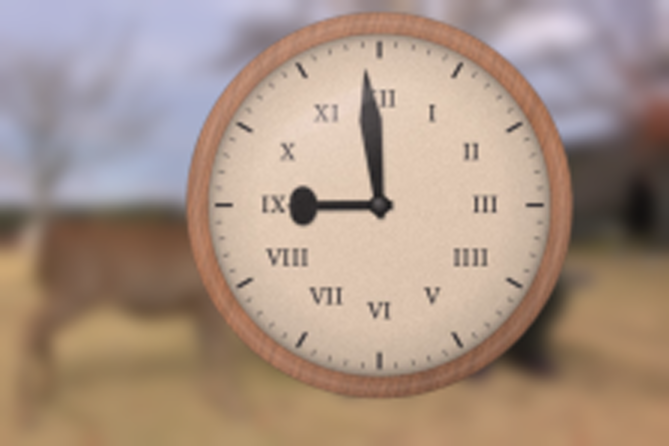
8:59
